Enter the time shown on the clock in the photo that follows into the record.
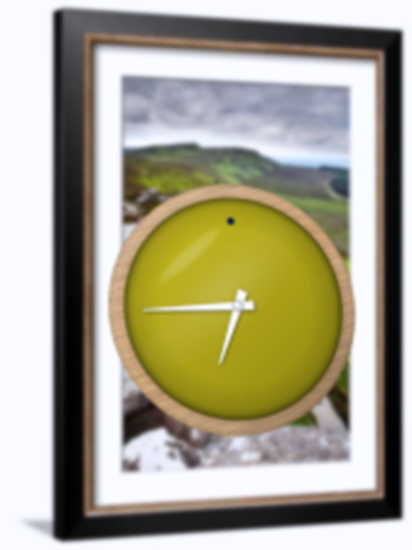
6:45
